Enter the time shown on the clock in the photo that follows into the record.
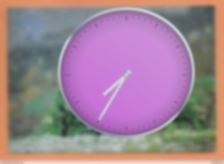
7:35
